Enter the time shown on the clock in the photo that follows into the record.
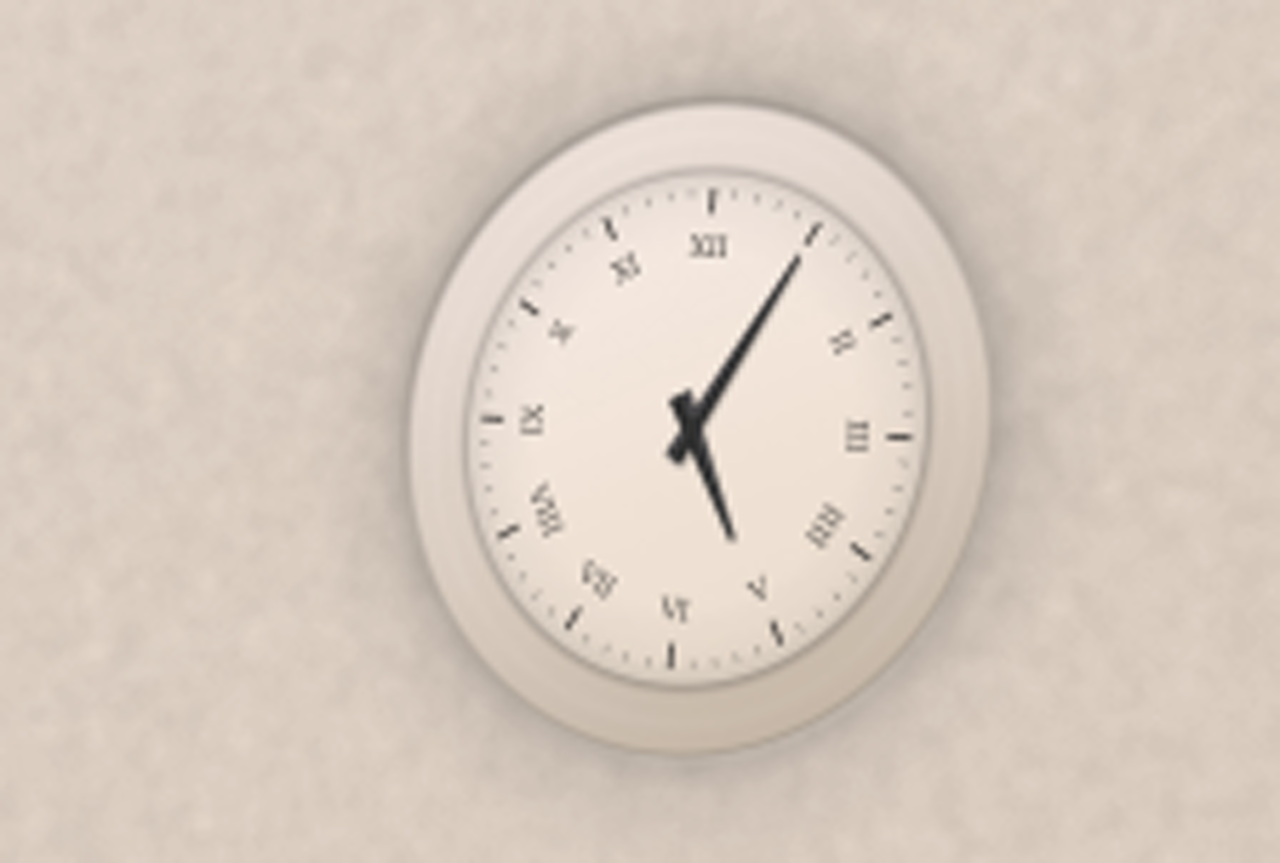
5:05
